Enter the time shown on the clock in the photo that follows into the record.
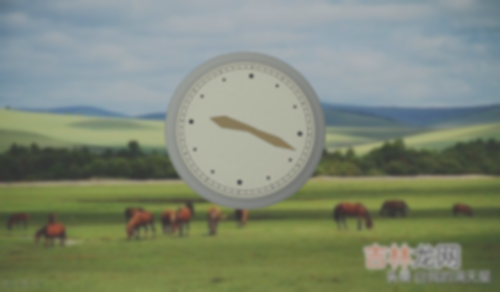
9:18
